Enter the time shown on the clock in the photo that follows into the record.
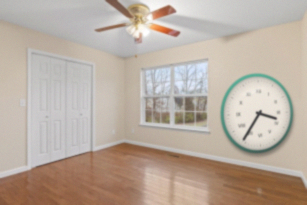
3:36
